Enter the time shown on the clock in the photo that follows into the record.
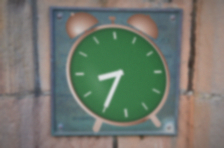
8:35
